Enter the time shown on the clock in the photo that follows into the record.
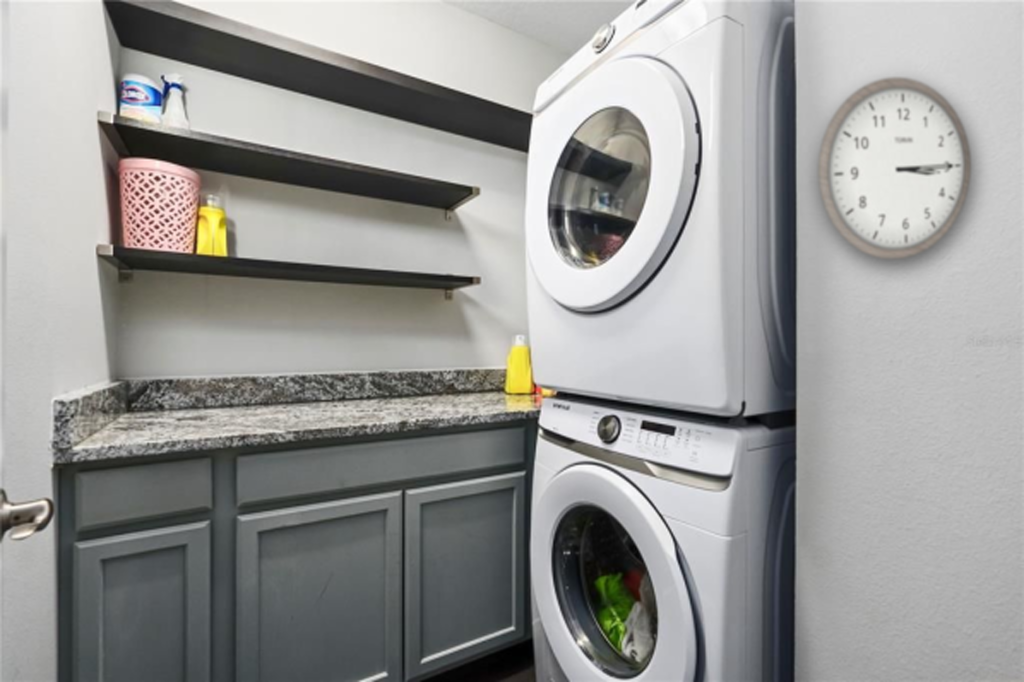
3:15
